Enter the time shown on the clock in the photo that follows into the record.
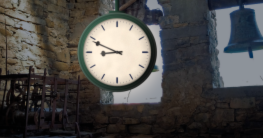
8:49
